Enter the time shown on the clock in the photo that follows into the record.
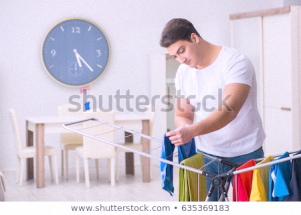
5:23
